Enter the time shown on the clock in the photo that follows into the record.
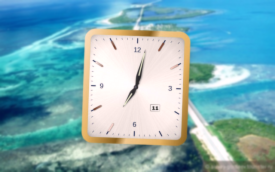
7:02
